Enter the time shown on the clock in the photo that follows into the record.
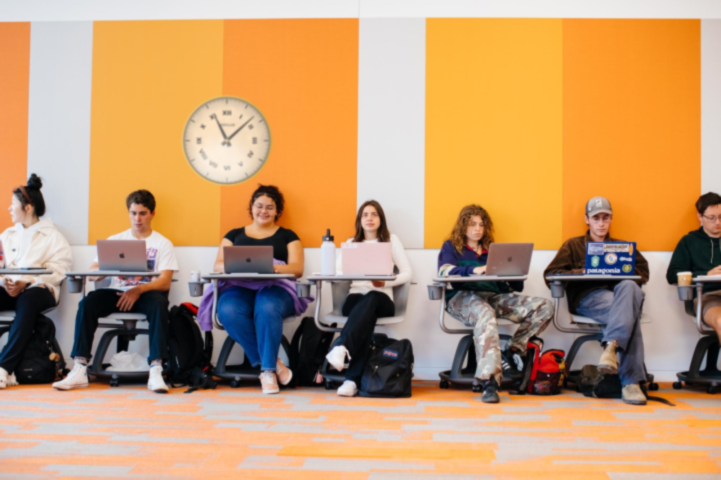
11:08
